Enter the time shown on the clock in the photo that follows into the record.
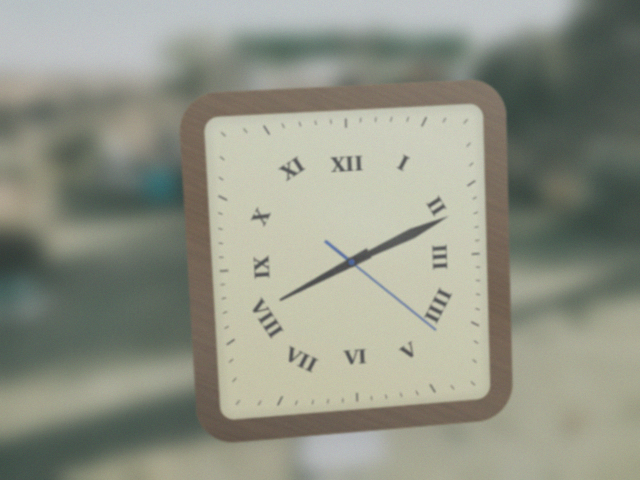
8:11:22
